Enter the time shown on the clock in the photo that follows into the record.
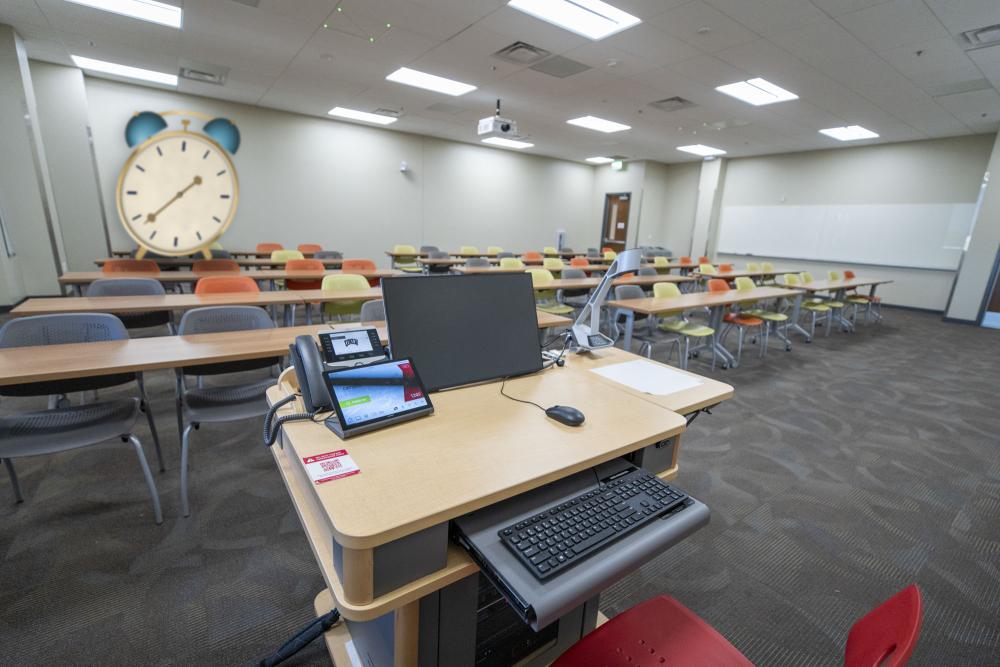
1:38
